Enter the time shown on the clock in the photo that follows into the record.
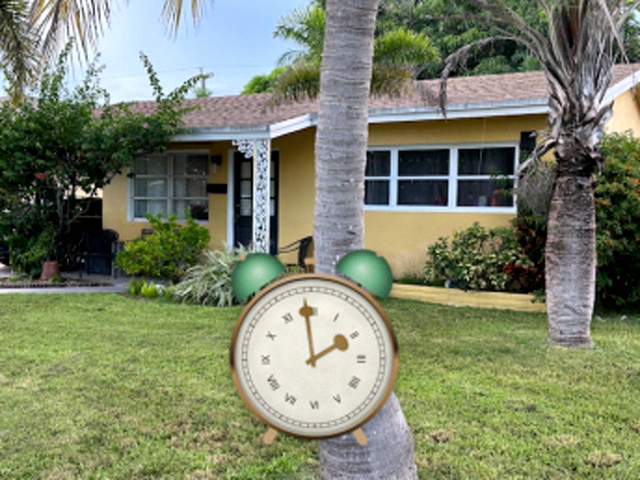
1:59
